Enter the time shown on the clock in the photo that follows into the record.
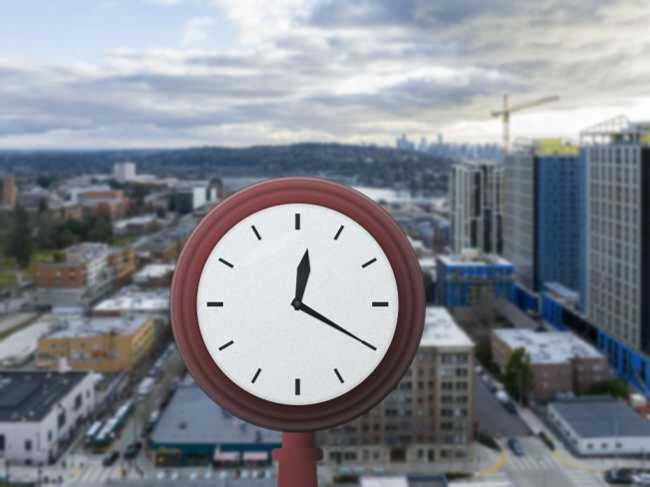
12:20
